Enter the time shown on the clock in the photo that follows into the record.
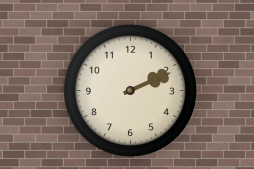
2:11
